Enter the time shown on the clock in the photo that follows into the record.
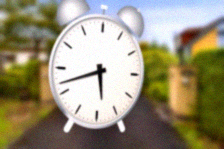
5:42
